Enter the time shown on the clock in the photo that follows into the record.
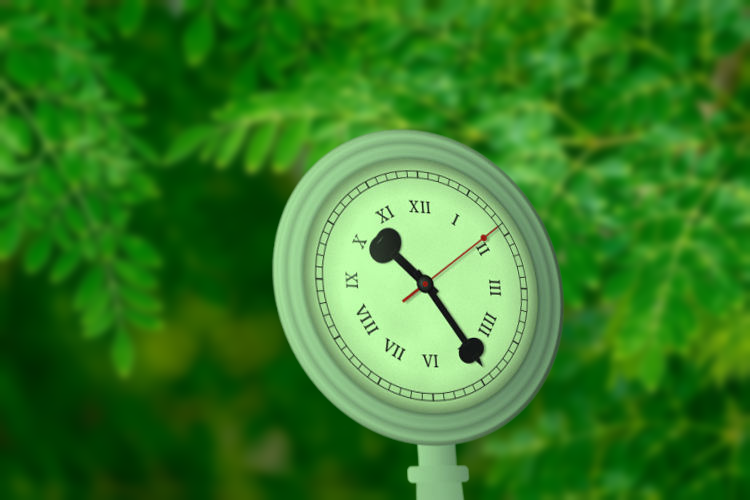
10:24:09
